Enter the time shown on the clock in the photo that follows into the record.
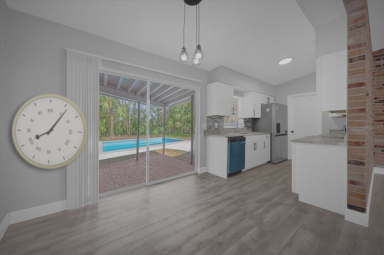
8:06
